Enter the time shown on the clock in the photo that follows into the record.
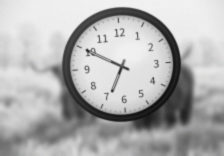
6:50
